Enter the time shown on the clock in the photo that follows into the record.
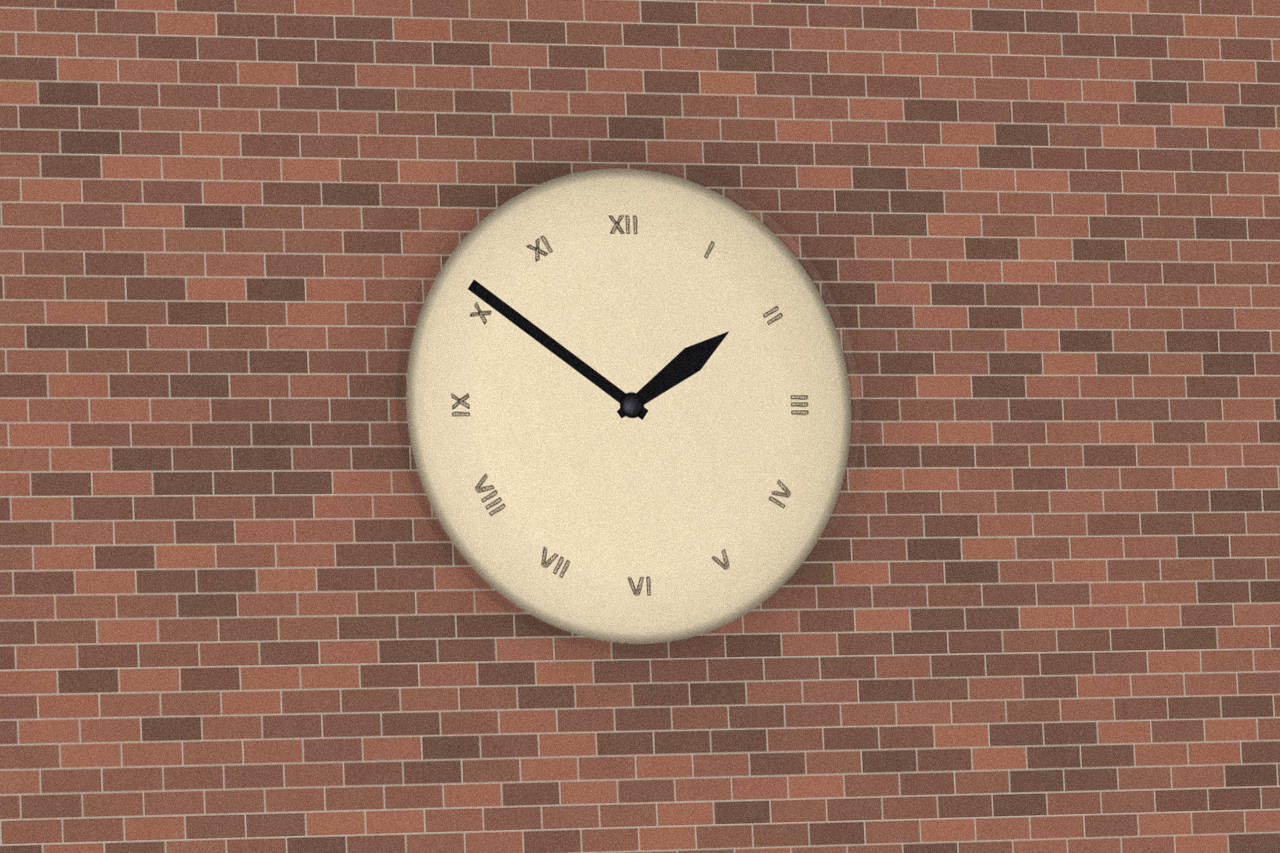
1:51
